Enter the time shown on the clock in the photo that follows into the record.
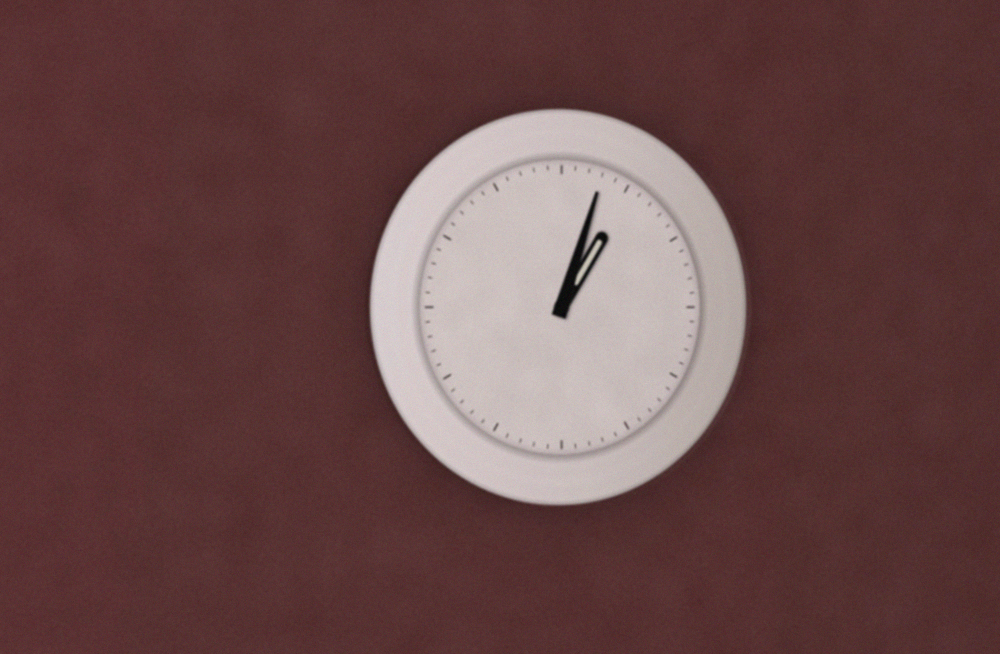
1:03
